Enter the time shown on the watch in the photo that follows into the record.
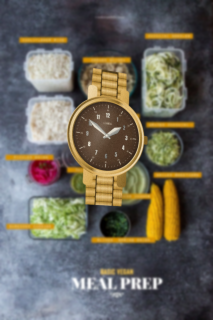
1:51
